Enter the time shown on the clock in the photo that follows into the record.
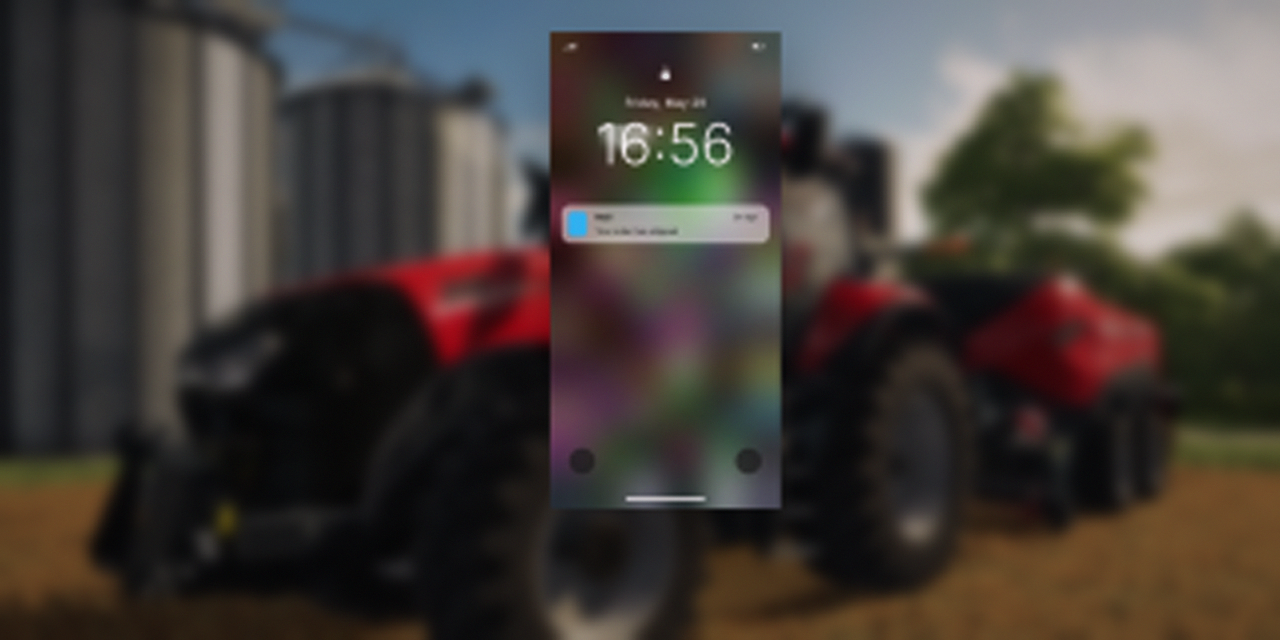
16:56
